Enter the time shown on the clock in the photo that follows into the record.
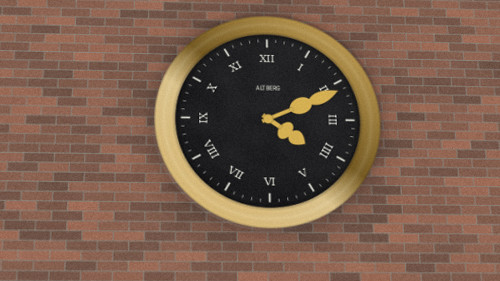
4:11
